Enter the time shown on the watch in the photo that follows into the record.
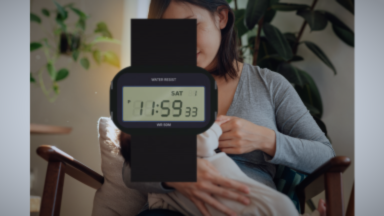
11:59:33
